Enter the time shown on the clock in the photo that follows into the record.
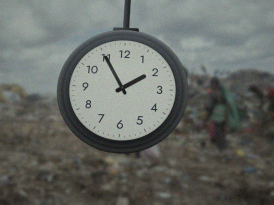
1:55
